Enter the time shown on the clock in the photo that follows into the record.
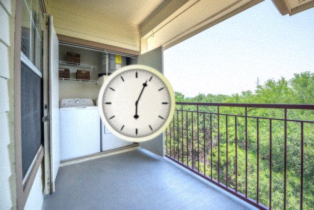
6:04
